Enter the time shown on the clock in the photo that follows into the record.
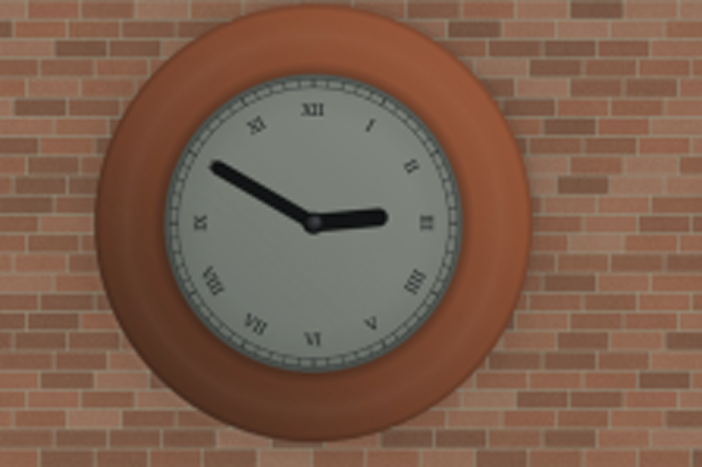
2:50
